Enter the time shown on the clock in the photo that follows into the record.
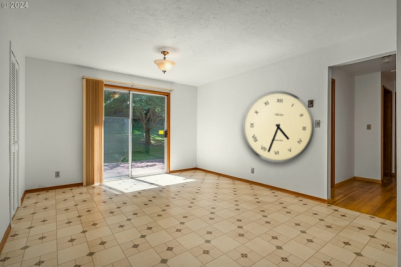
4:33
